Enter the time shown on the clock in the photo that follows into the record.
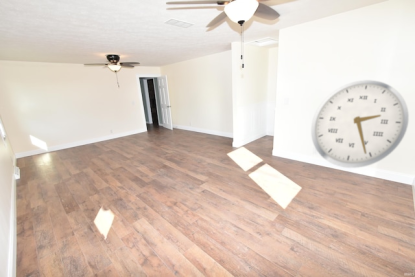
2:26
